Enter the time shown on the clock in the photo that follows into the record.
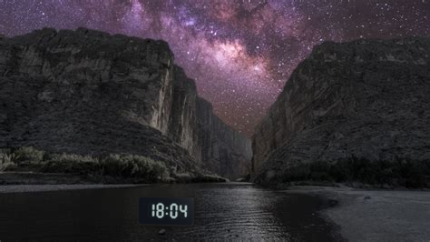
18:04
